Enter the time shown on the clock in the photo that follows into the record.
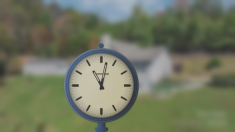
11:02
